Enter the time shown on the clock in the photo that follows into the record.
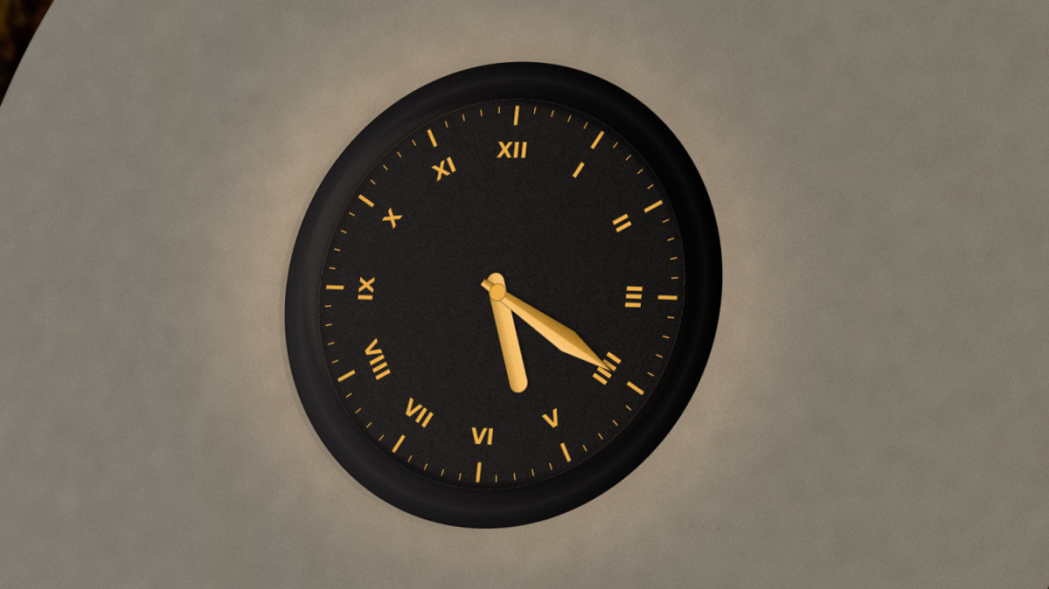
5:20
